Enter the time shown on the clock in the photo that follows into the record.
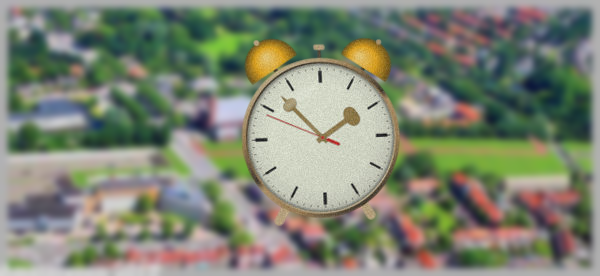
1:52:49
